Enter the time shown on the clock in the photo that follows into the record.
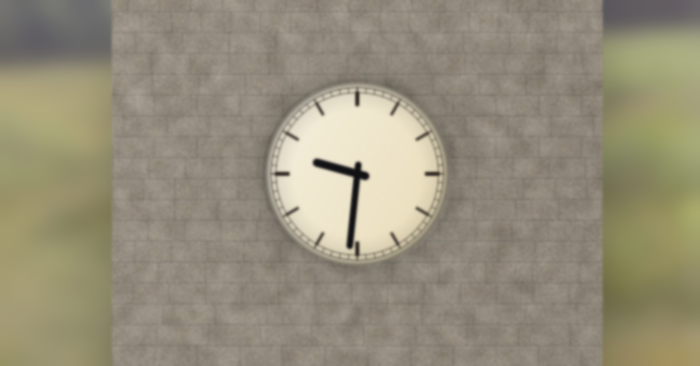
9:31
